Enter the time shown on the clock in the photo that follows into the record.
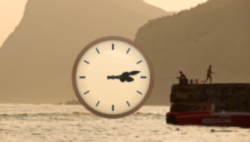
3:13
